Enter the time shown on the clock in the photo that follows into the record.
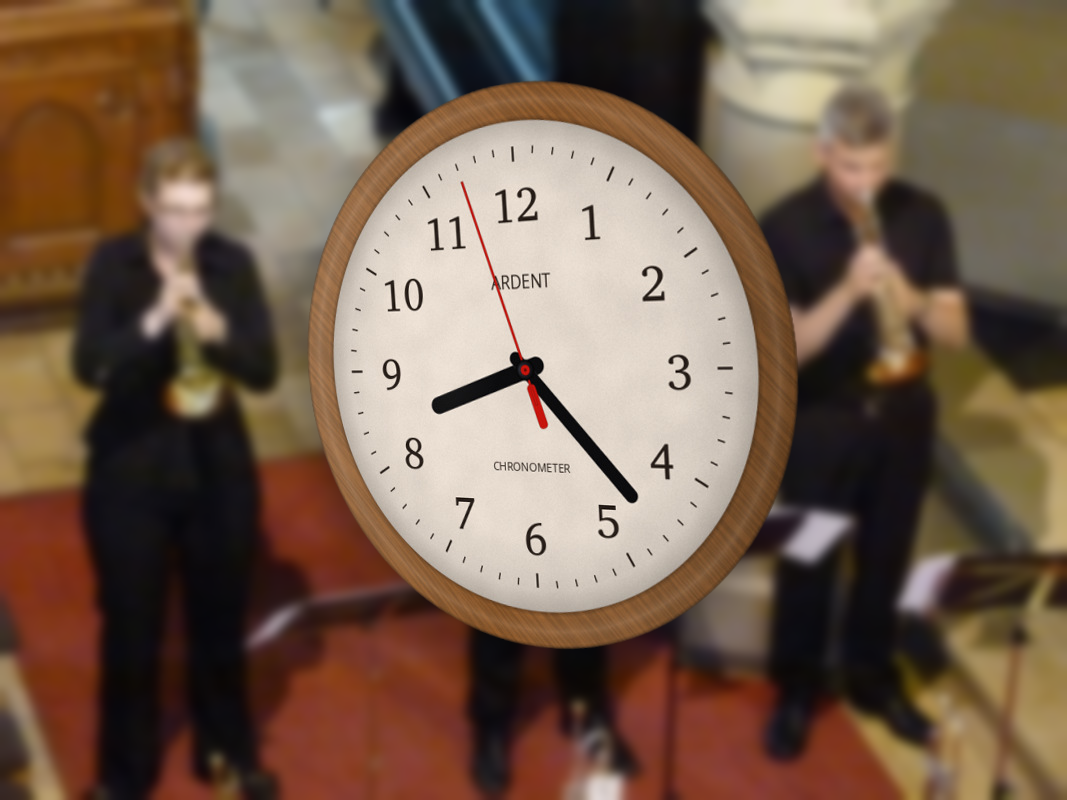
8:22:57
